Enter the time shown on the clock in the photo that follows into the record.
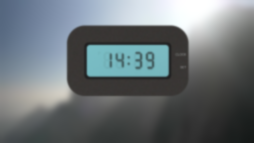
14:39
